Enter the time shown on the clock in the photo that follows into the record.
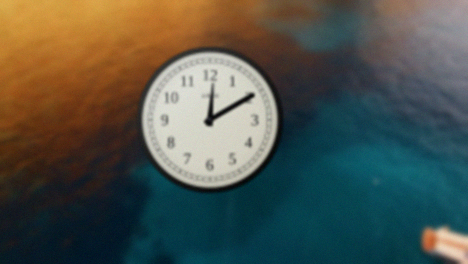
12:10
